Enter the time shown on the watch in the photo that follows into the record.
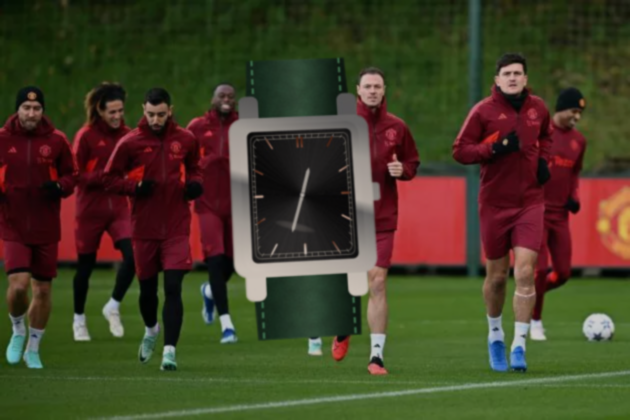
12:33
